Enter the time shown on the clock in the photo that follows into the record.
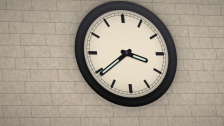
3:39
